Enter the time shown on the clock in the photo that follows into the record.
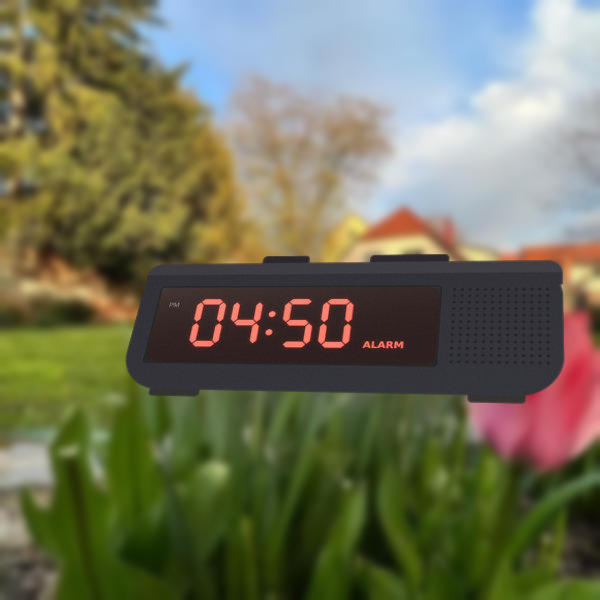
4:50
